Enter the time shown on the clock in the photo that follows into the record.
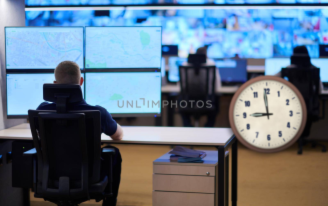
8:59
